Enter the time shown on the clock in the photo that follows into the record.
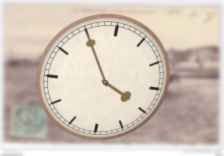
3:55
